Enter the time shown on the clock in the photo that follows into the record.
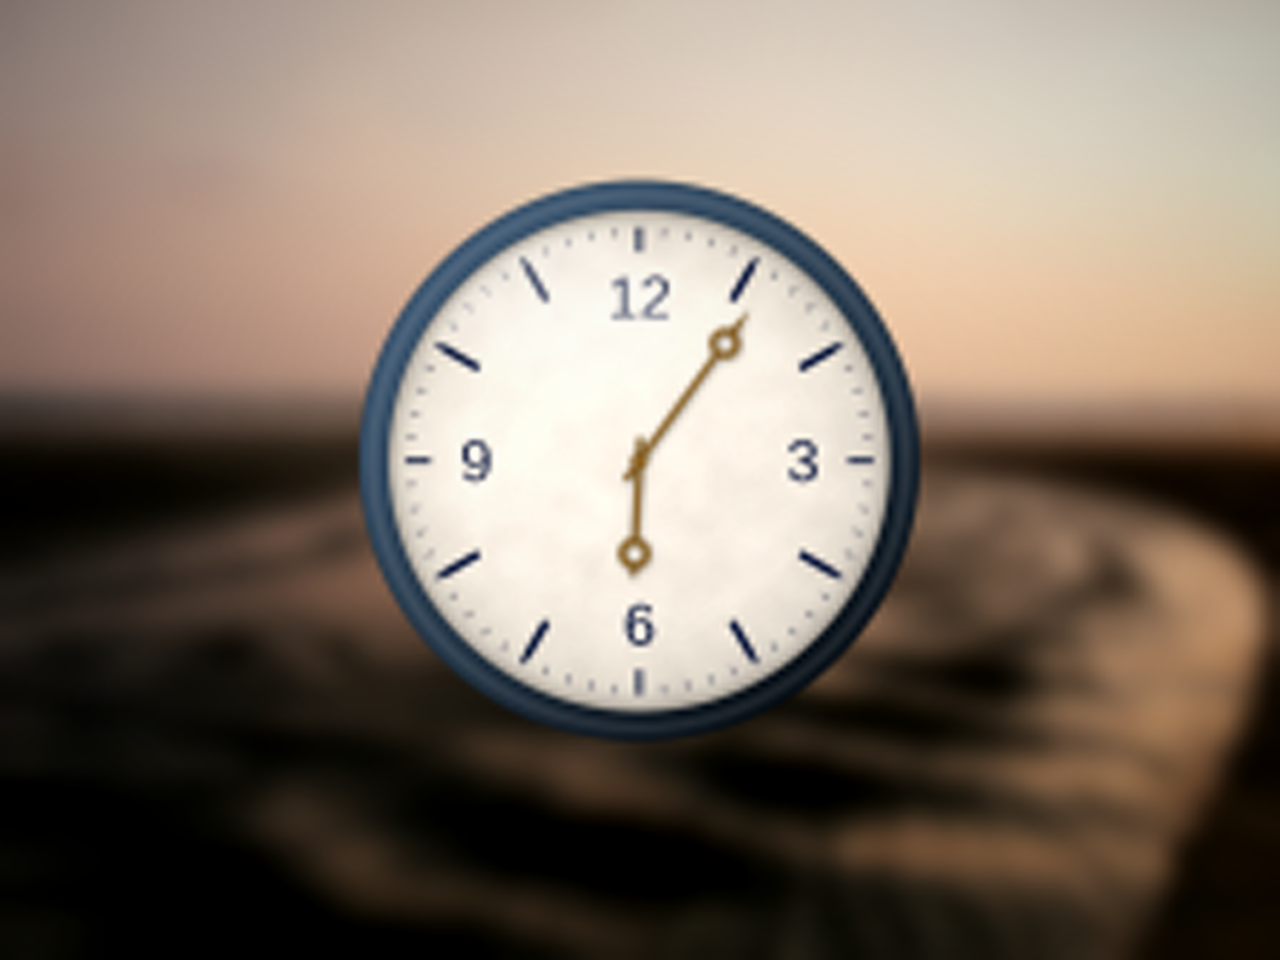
6:06
